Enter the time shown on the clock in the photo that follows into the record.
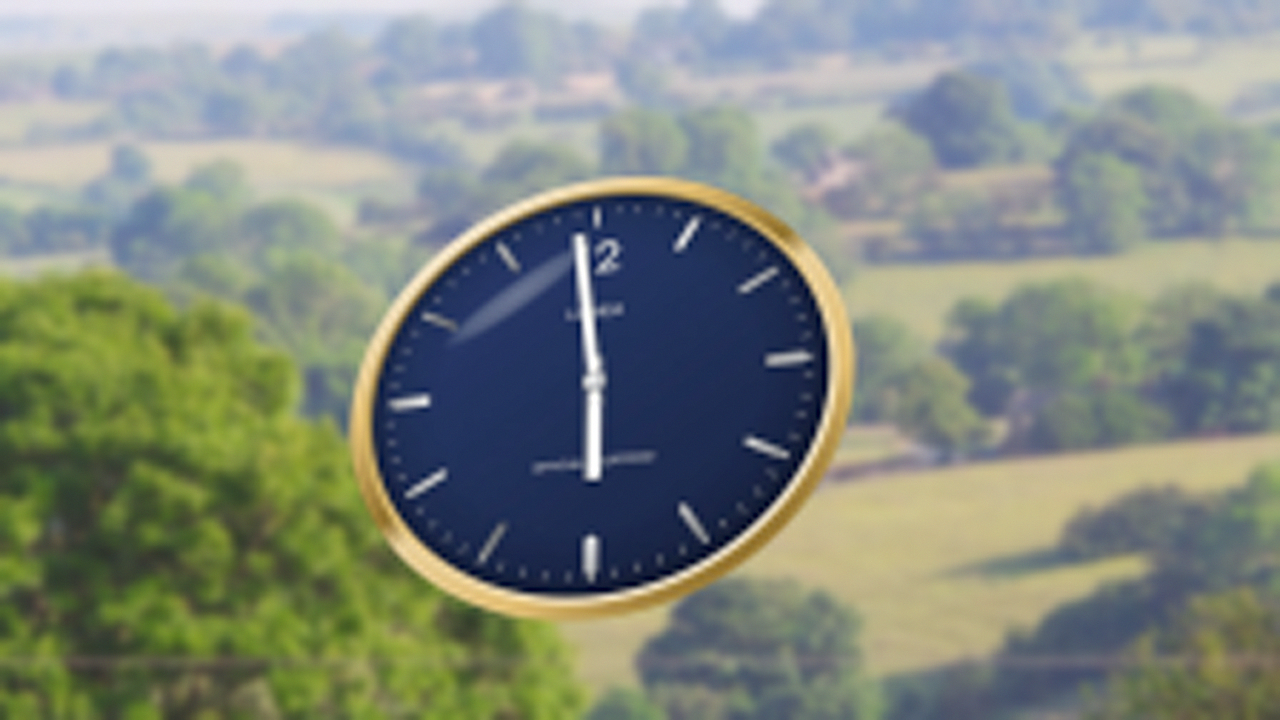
5:59
